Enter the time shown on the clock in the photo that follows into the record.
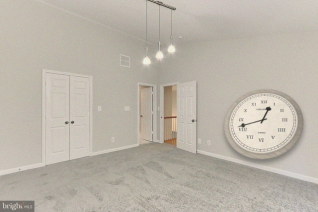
12:42
